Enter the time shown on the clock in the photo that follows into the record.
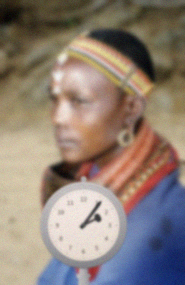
2:06
